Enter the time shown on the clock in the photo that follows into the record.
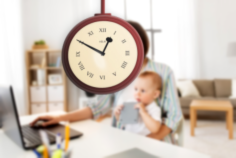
12:50
